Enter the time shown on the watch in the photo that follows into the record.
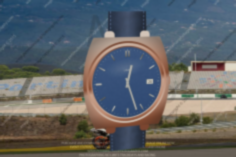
12:27
